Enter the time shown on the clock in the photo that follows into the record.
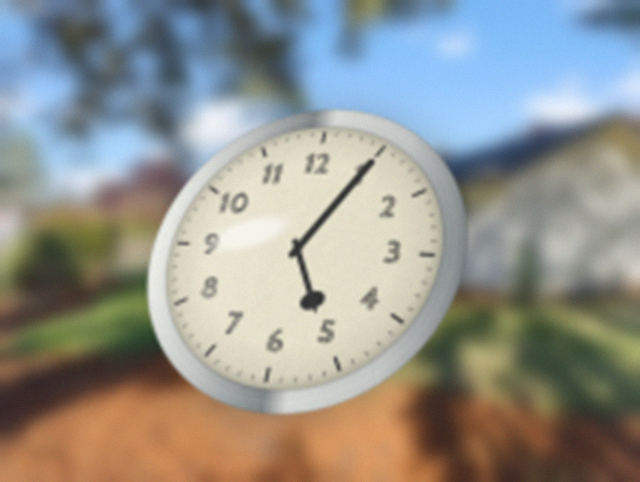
5:05
